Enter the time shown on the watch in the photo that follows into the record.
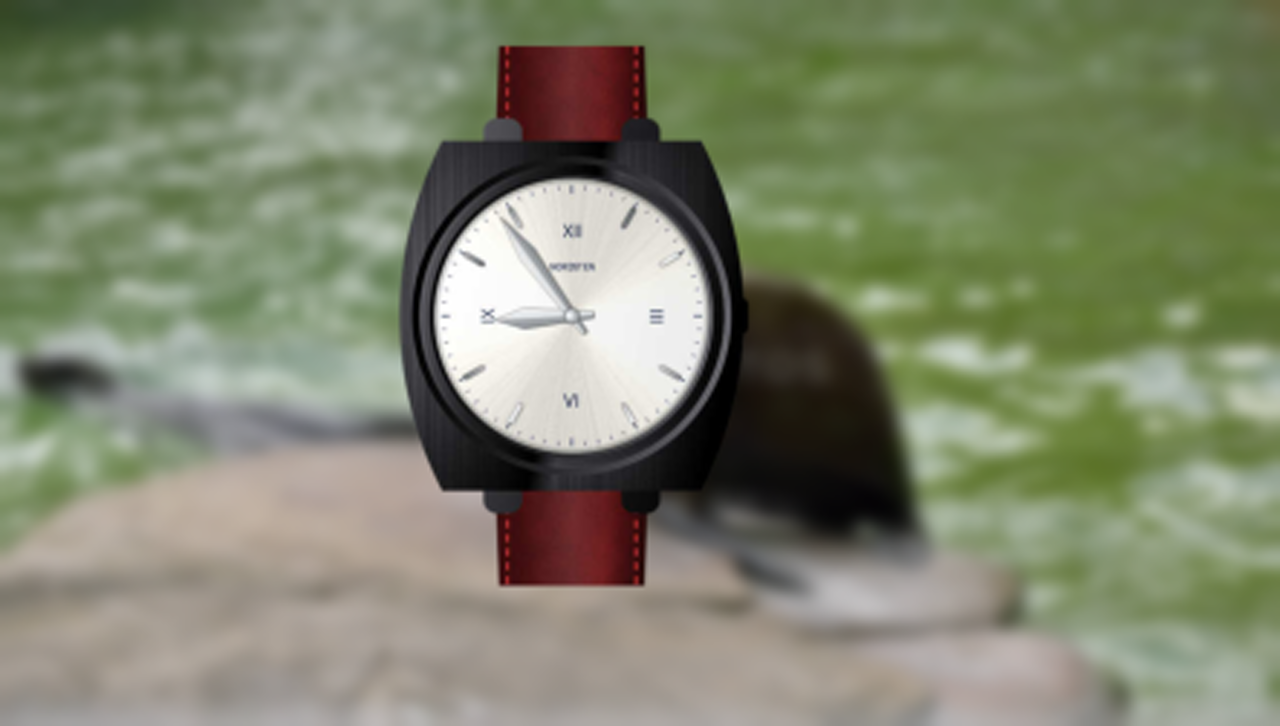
8:54
